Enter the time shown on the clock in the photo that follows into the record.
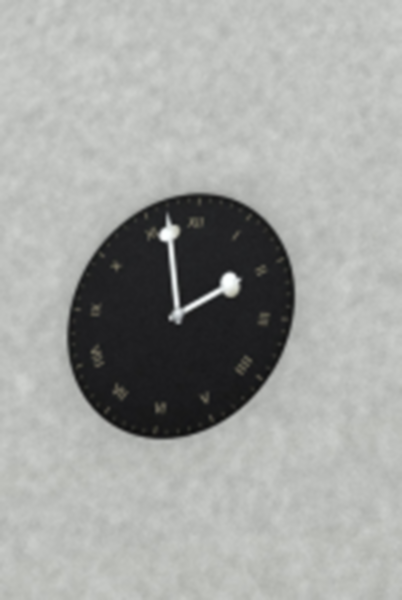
1:57
